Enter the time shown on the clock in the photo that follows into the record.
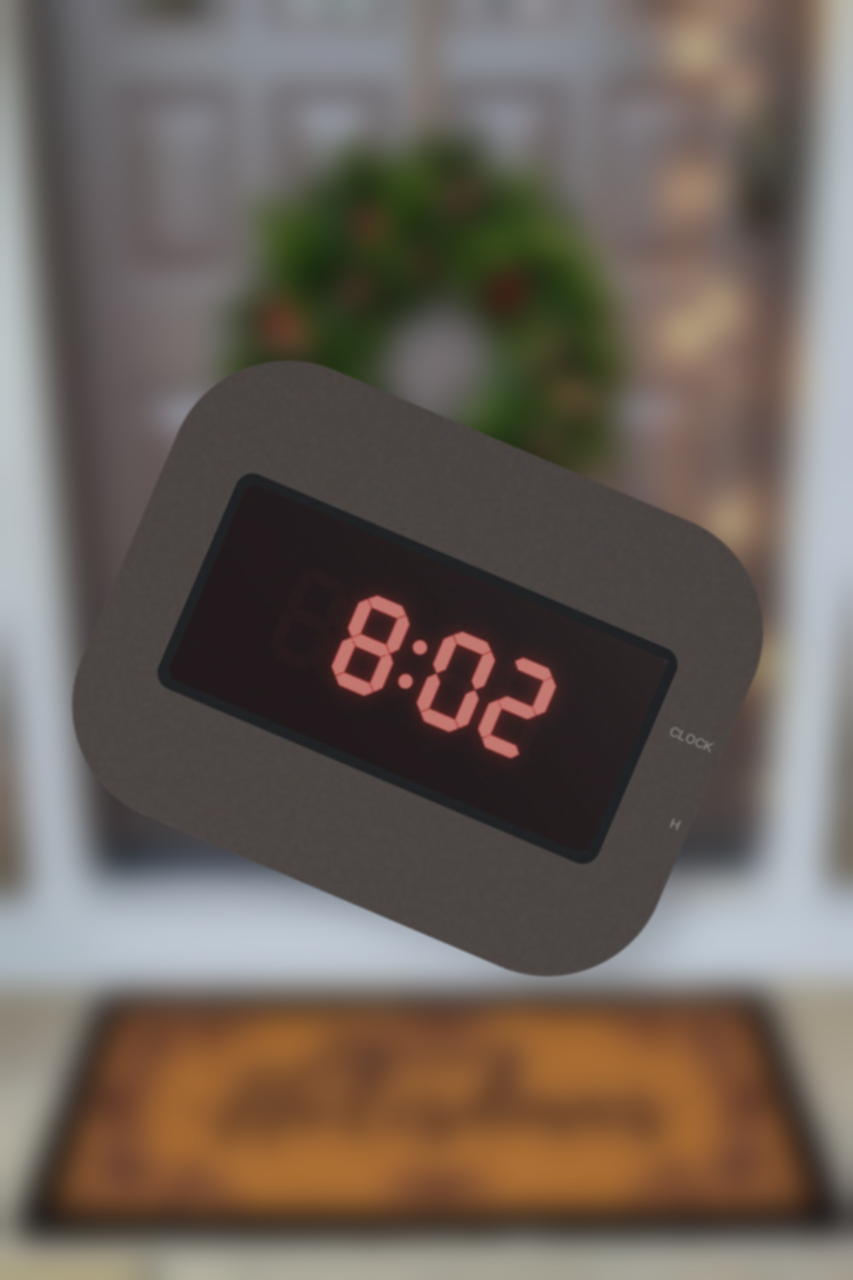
8:02
